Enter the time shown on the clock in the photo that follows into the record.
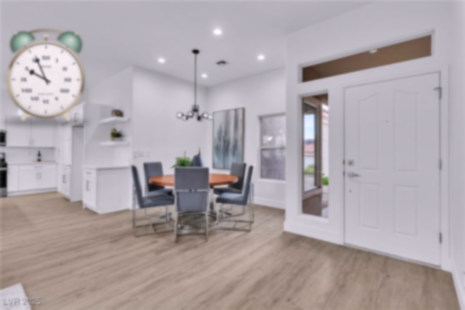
9:56
